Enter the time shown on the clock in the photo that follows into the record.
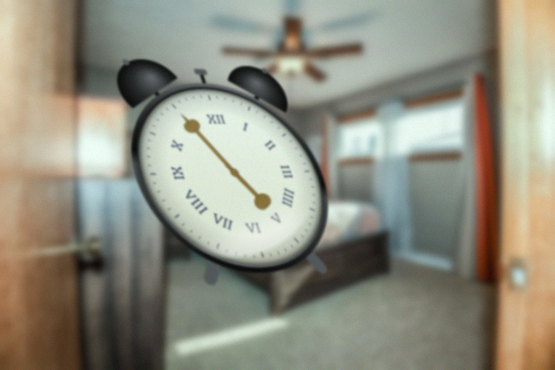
4:55
